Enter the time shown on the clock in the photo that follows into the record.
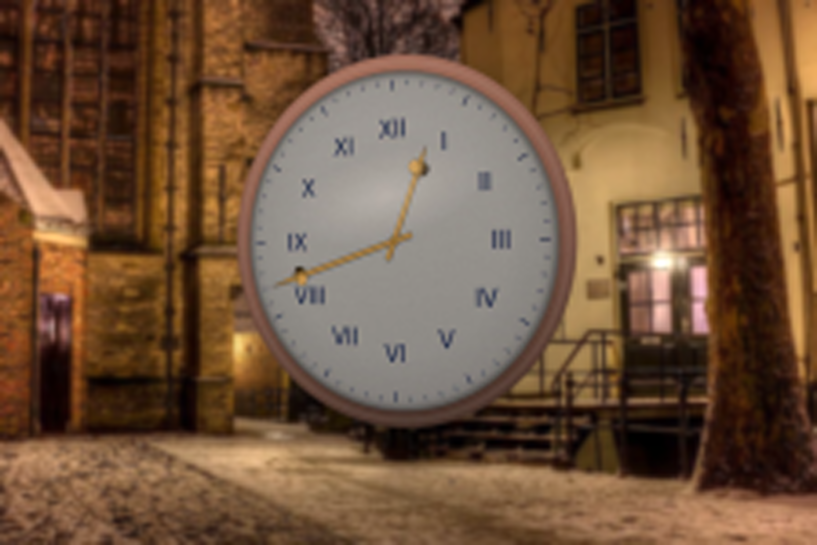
12:42
